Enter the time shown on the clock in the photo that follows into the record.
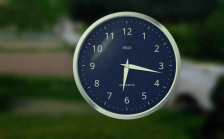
6:17
